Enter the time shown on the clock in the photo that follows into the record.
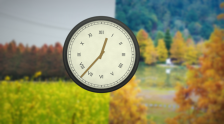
12:37
